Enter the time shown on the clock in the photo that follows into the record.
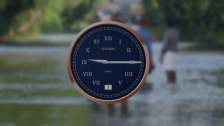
9:15
